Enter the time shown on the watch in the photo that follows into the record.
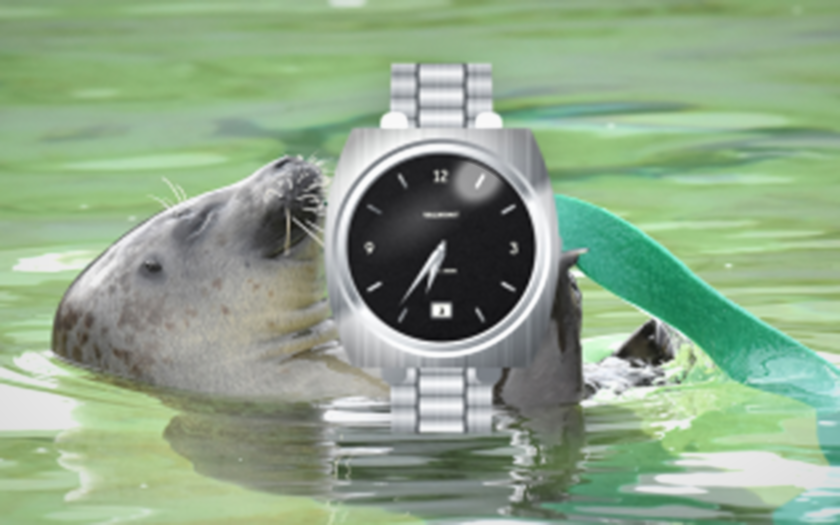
6:36
